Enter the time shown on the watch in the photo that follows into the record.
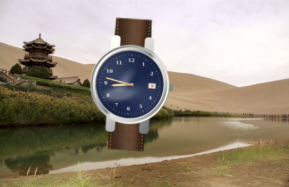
8:47
